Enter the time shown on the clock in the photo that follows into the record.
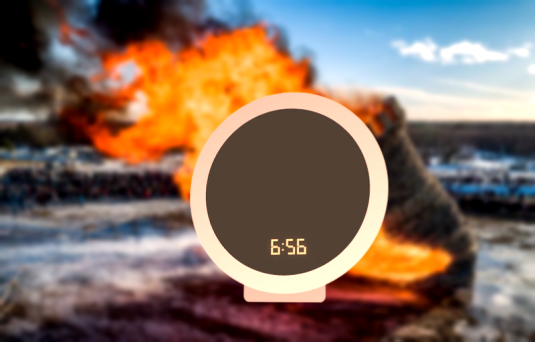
6:56
